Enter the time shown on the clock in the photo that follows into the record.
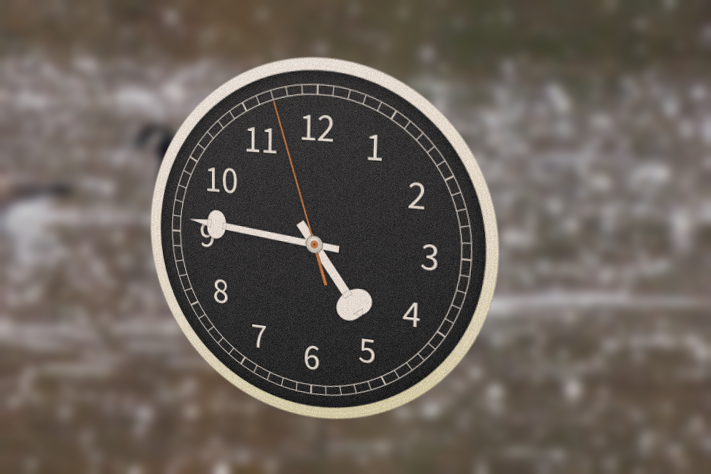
4:45:57
